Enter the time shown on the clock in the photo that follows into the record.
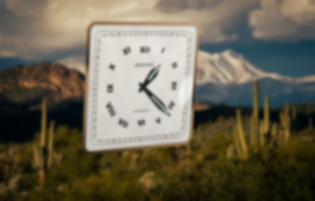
1:22
